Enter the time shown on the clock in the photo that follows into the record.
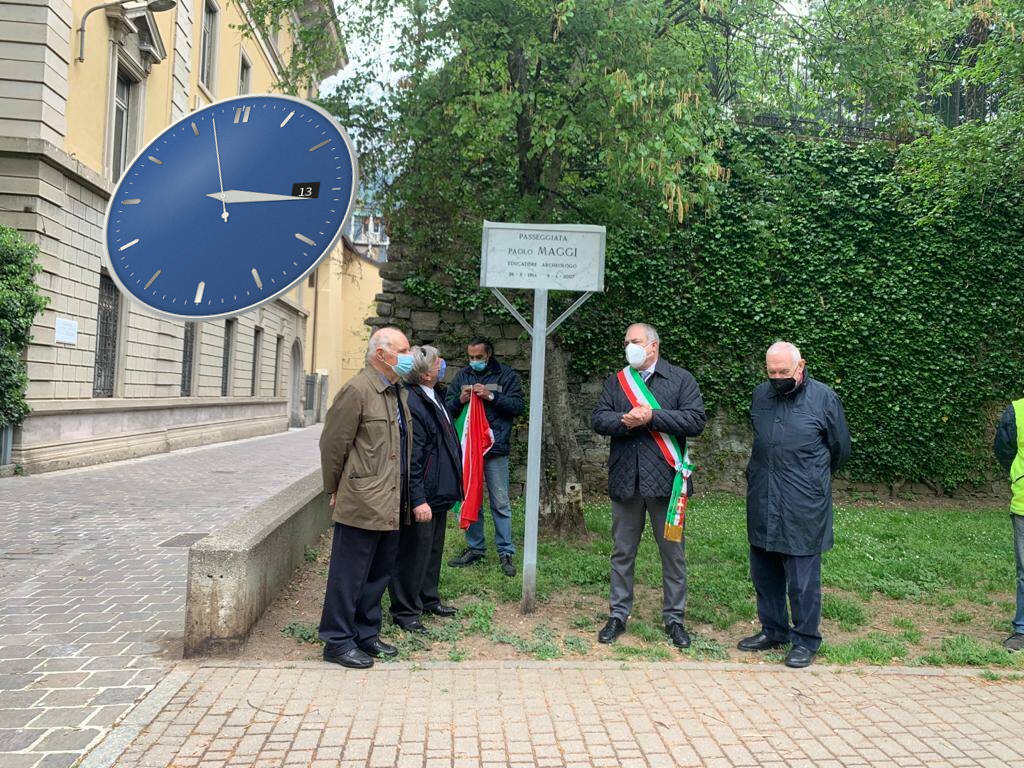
3:15:57
